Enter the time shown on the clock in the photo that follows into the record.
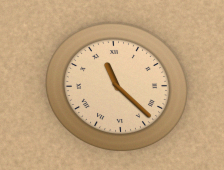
11:23
